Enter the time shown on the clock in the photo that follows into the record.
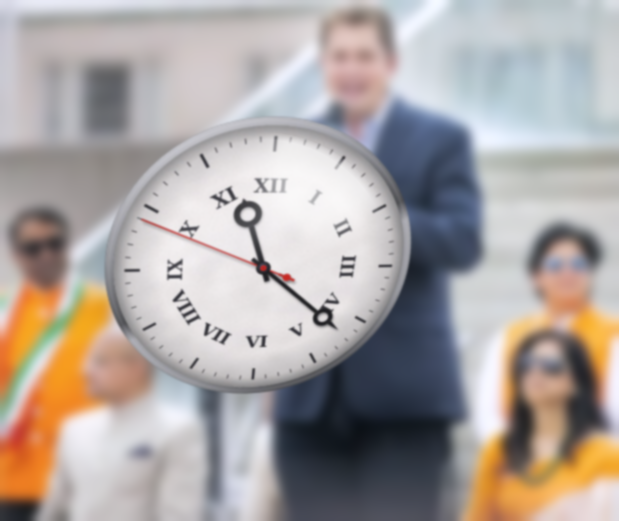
11:21:49
